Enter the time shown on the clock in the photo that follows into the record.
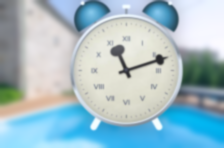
11:12
